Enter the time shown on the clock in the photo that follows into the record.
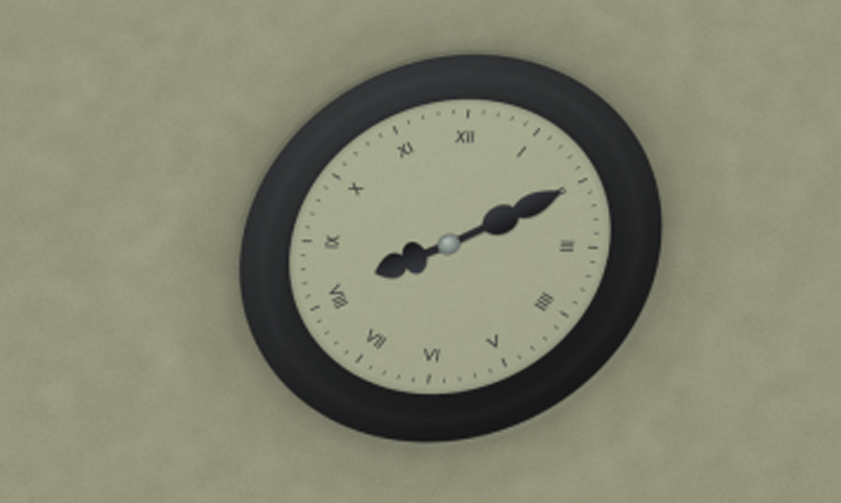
8:10
